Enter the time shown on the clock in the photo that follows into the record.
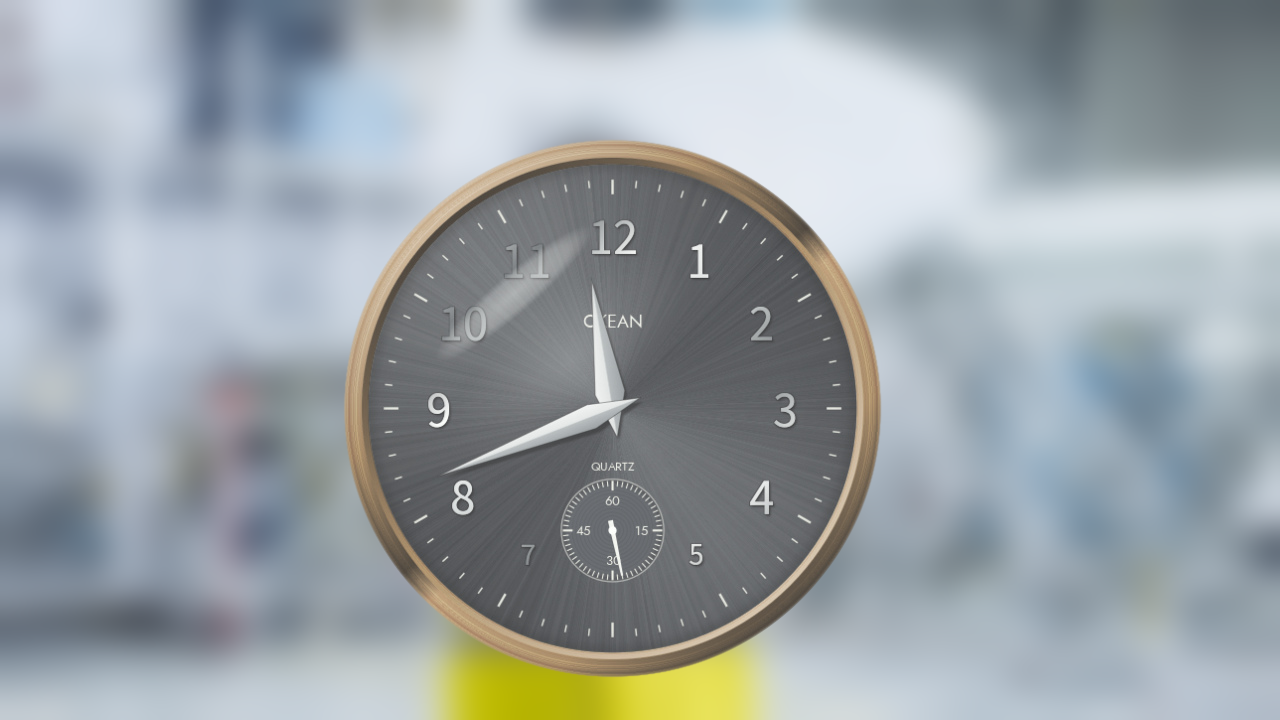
11:41:28
